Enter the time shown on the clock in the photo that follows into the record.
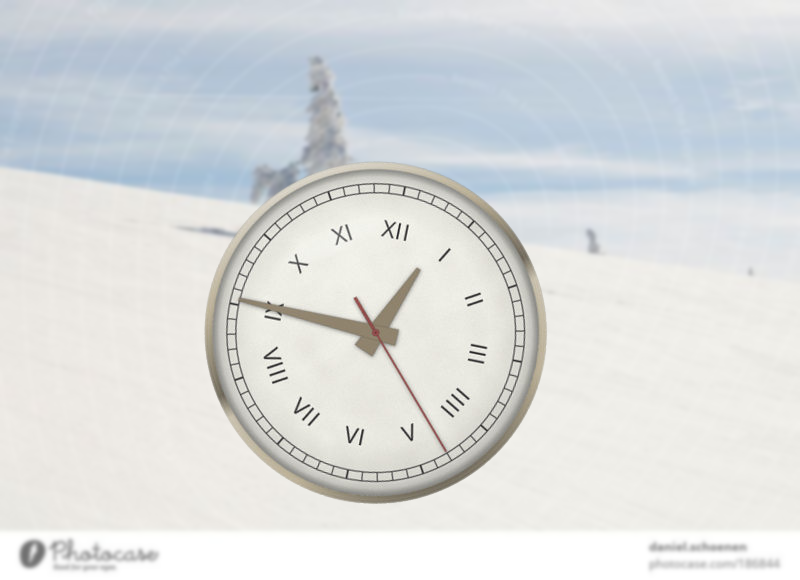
12:45:23
